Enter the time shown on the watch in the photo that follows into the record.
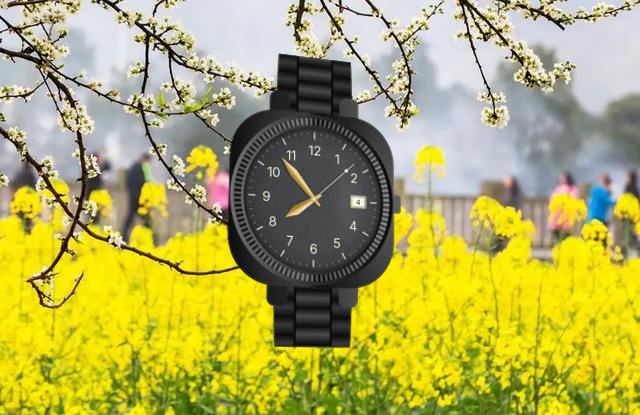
7:53:08
